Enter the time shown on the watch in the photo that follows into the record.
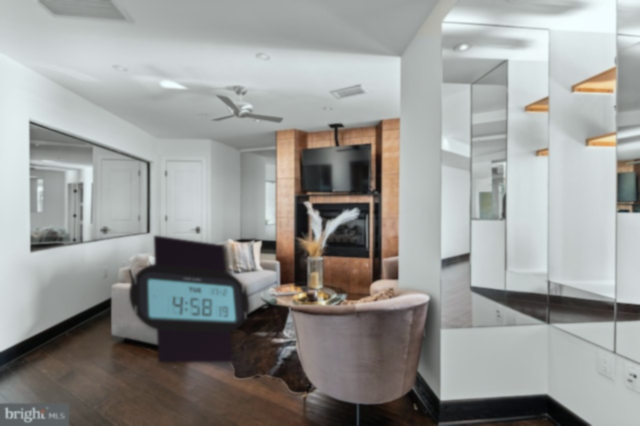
4:58
